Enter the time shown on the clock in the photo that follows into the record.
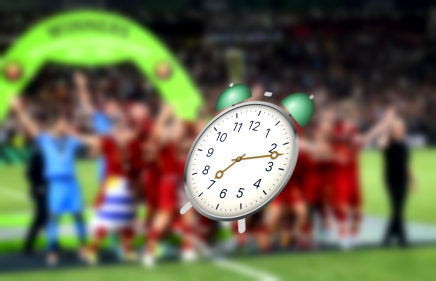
7:12
